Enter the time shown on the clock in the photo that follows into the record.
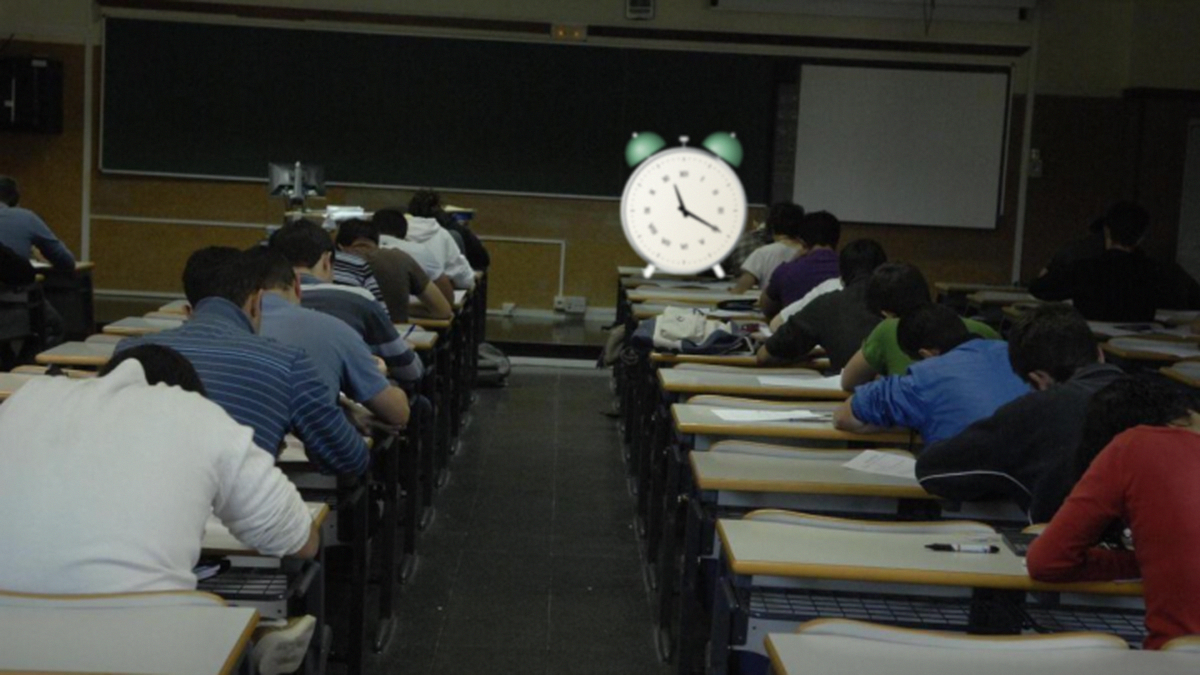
11:20
